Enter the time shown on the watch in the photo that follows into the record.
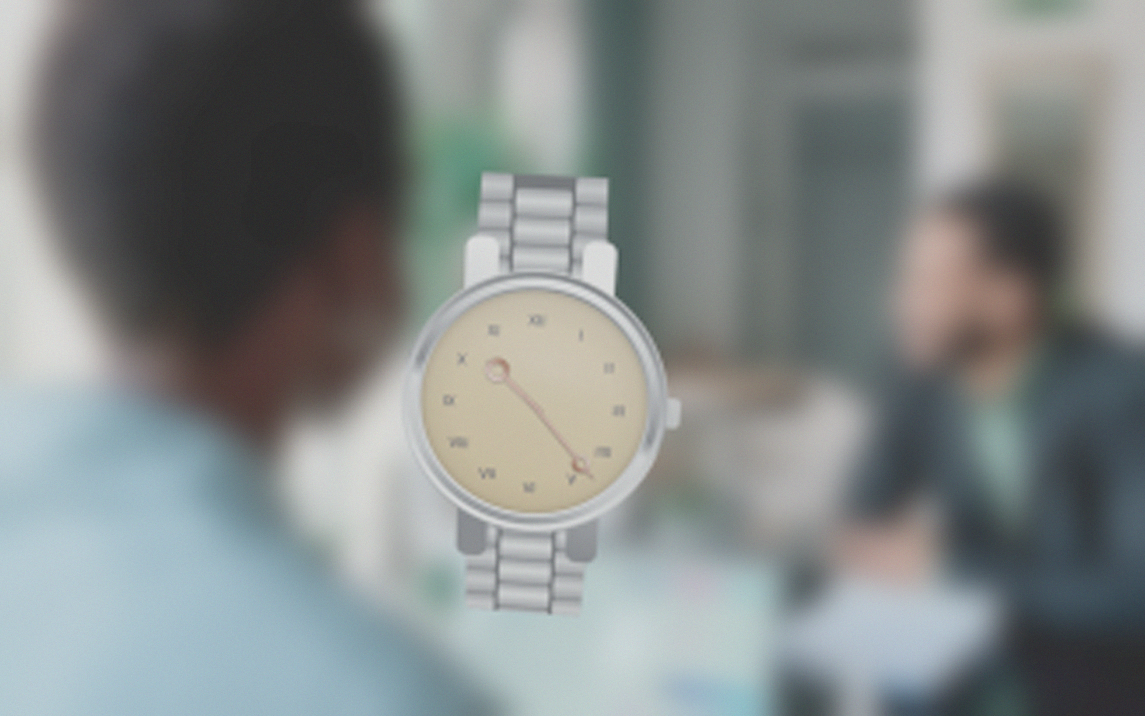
10:23
